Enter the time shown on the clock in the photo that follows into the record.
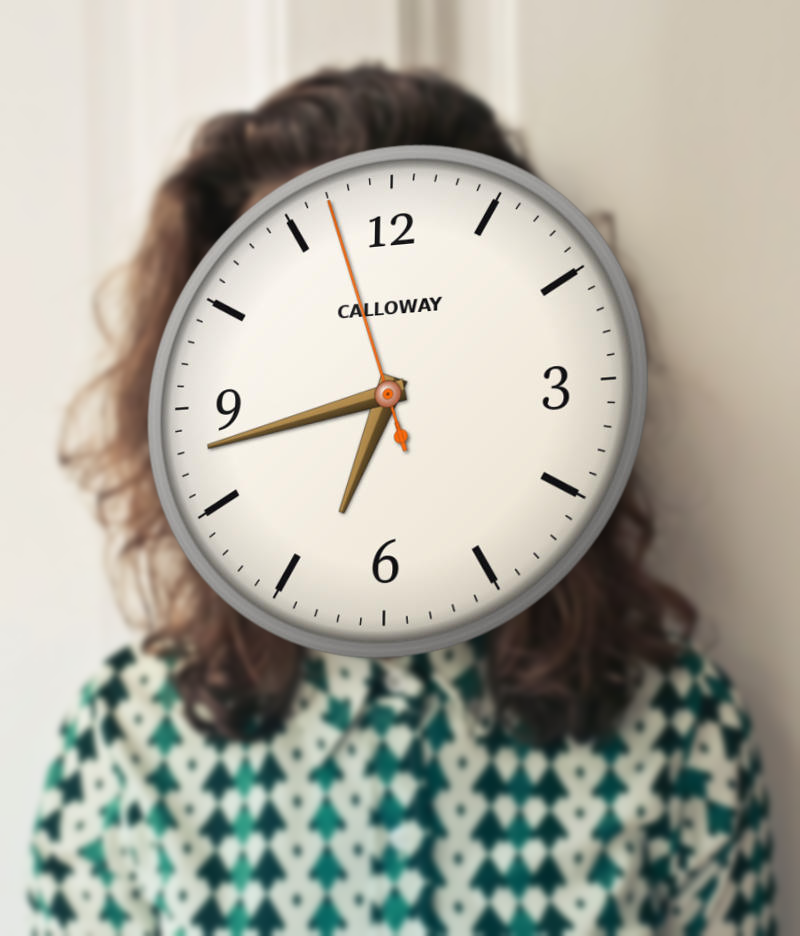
6:42:57
